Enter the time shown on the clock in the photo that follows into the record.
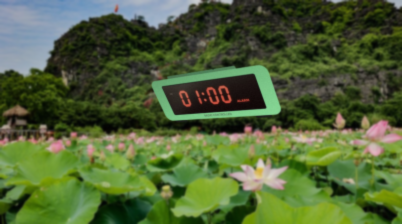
1:00
